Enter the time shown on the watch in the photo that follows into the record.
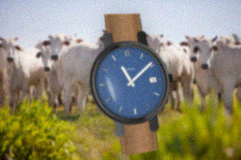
11:09
